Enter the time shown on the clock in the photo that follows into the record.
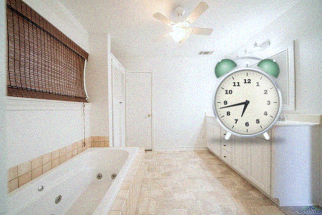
6:43
